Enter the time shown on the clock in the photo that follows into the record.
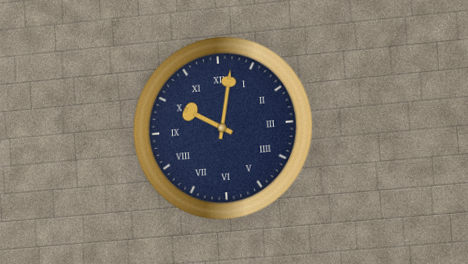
10:02
